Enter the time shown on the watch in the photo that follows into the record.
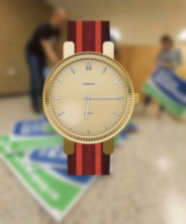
6:15
